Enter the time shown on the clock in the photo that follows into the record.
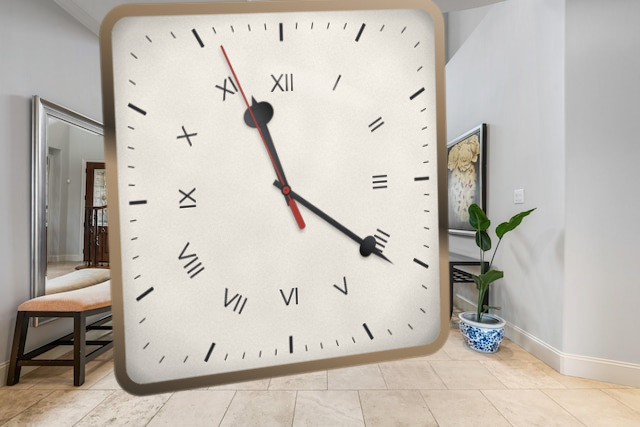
11:20:56
